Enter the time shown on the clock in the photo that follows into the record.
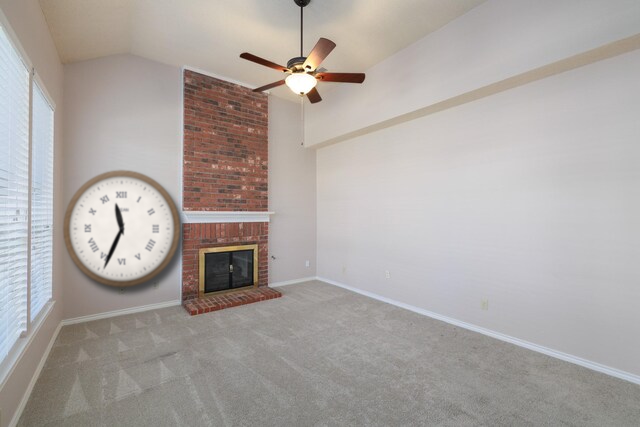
11:34
